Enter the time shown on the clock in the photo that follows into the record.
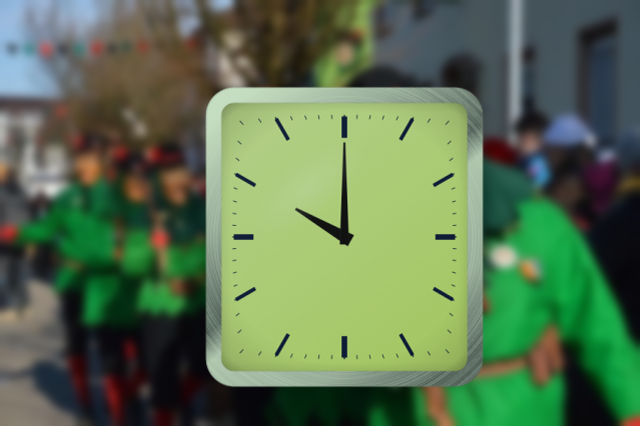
10:00
